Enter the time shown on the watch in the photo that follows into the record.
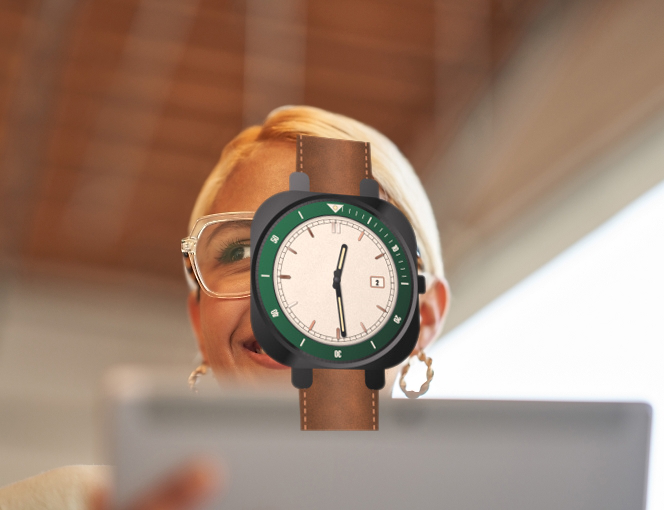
12:29
